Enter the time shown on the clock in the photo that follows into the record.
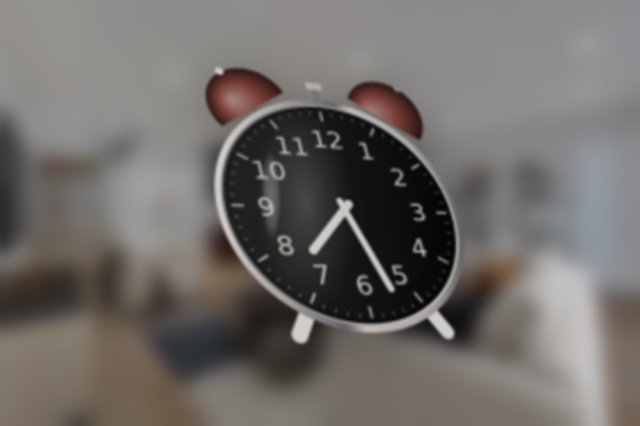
7:27
